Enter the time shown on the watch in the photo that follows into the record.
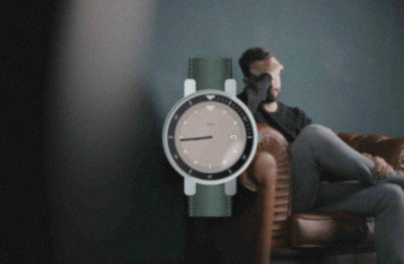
8:44
